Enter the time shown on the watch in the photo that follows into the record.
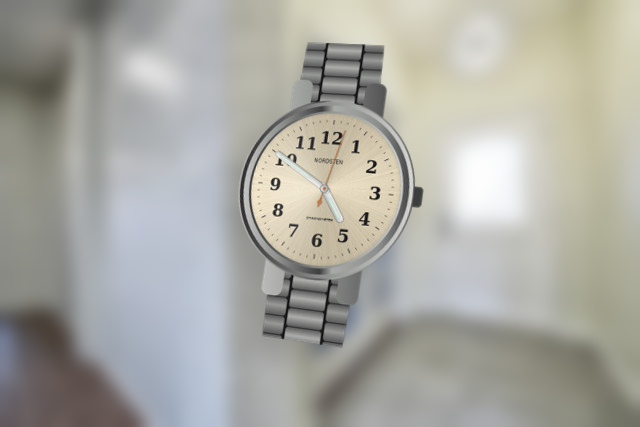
4:50:02
